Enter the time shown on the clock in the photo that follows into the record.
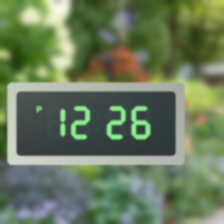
12:26
